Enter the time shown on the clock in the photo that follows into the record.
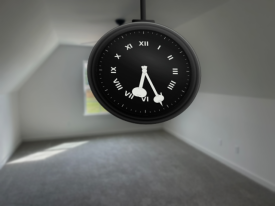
6:26
